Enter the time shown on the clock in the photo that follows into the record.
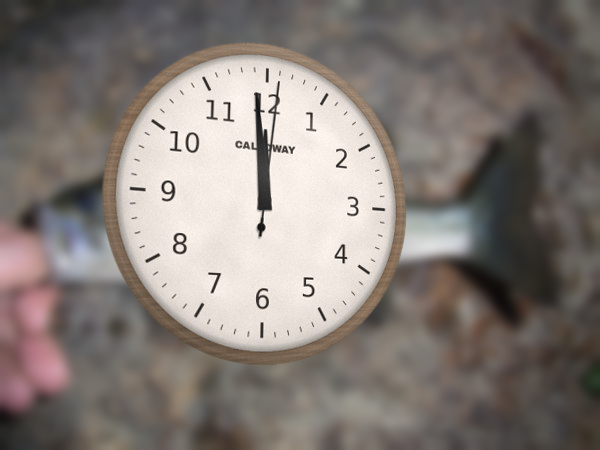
11:59:01
